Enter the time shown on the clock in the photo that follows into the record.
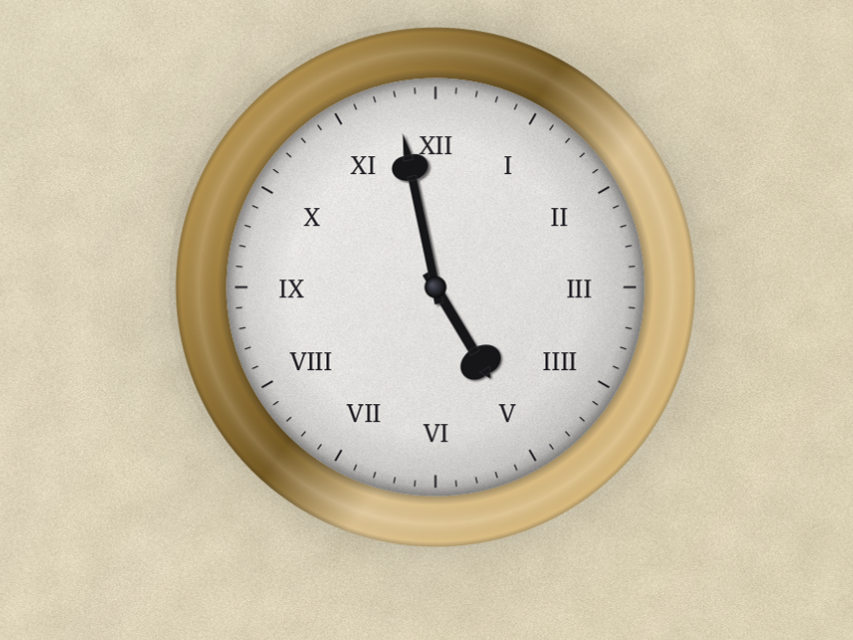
4:58
